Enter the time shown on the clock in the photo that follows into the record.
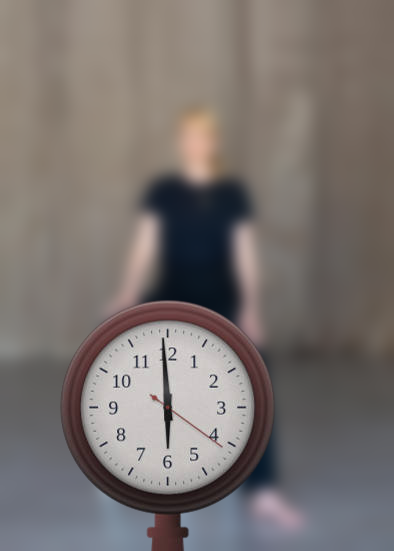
5:59:21
